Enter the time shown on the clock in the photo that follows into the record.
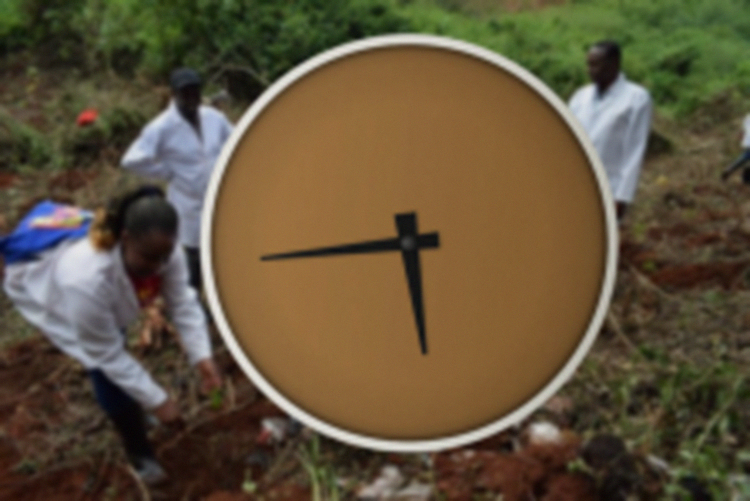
5:44
